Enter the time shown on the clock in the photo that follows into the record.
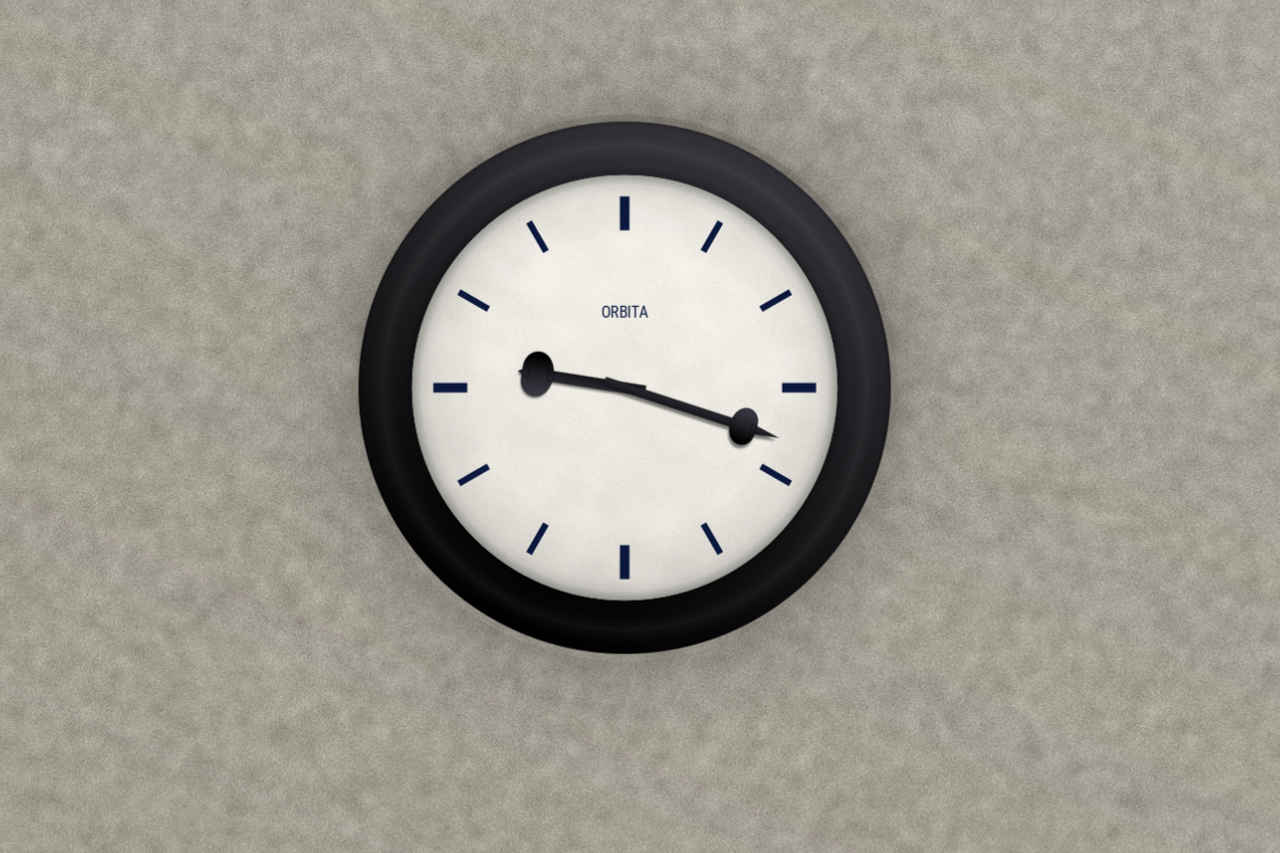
9:18
